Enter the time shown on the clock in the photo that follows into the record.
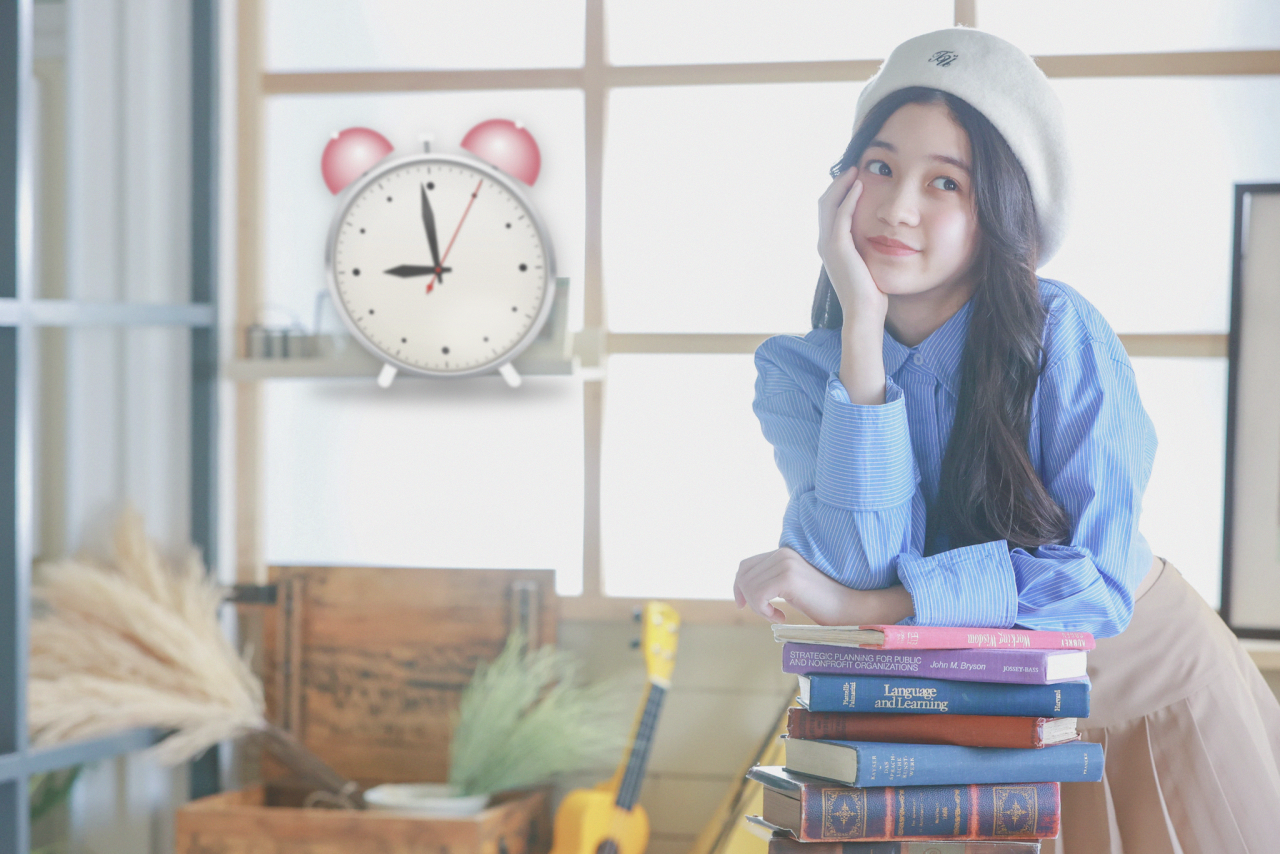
8:59:05
